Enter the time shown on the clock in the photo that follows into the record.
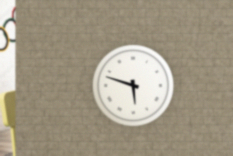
5:48
